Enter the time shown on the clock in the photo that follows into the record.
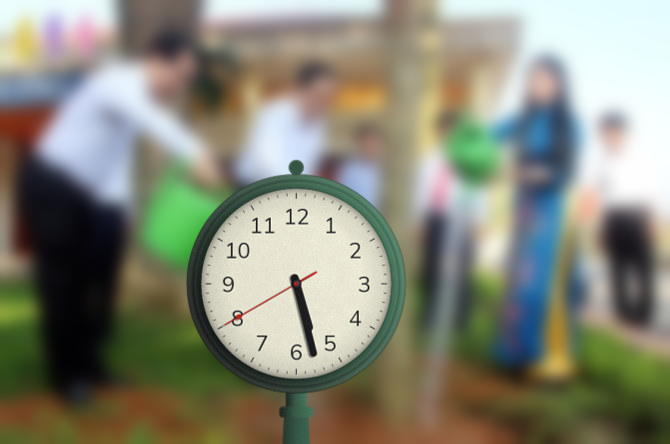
5:27:40
